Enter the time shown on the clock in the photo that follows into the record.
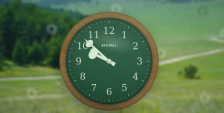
9:52
